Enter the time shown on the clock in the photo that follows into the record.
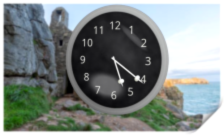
5:21
